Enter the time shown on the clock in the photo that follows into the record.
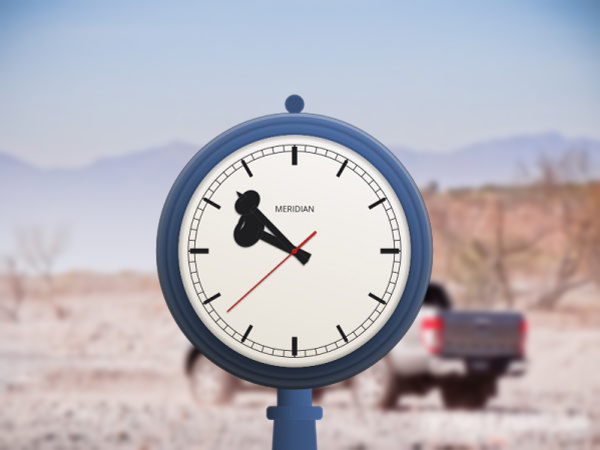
9:52:38
